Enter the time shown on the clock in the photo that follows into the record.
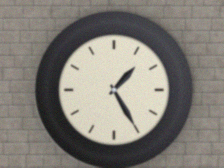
1:25
